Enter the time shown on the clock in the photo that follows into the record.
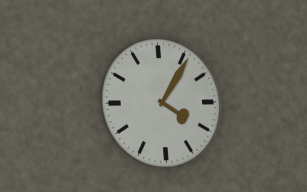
4:06
